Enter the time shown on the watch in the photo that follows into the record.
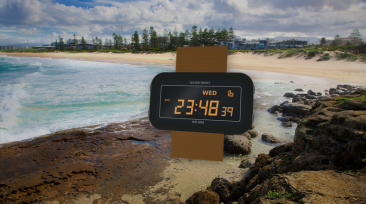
23:48:39
